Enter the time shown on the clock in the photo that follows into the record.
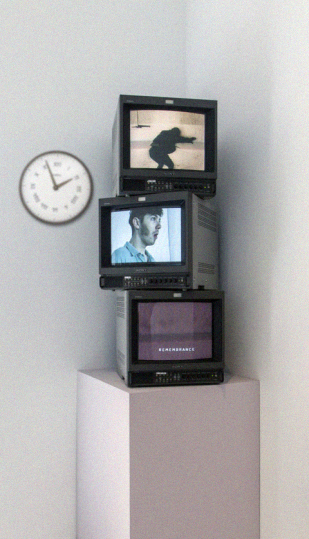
1:56
